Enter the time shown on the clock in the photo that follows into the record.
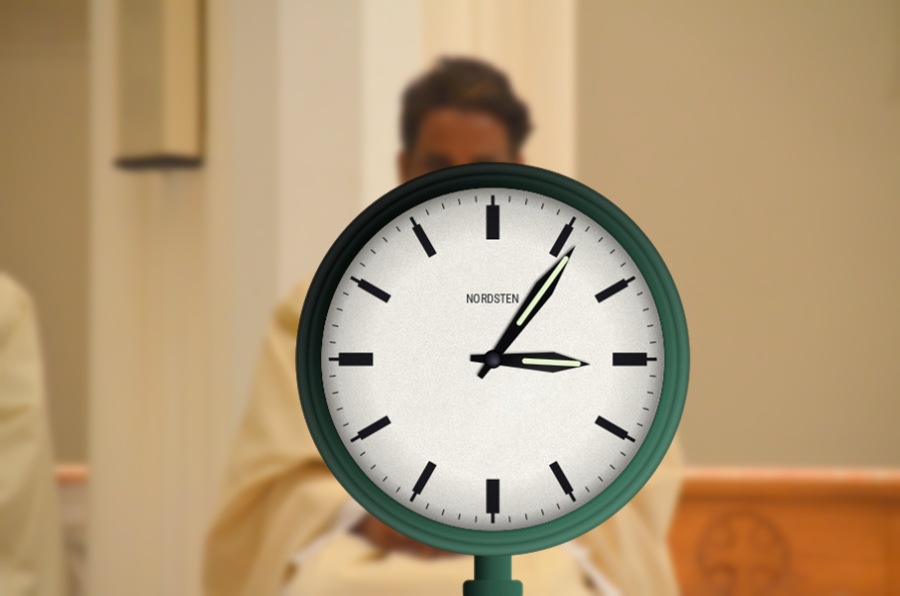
3:06
